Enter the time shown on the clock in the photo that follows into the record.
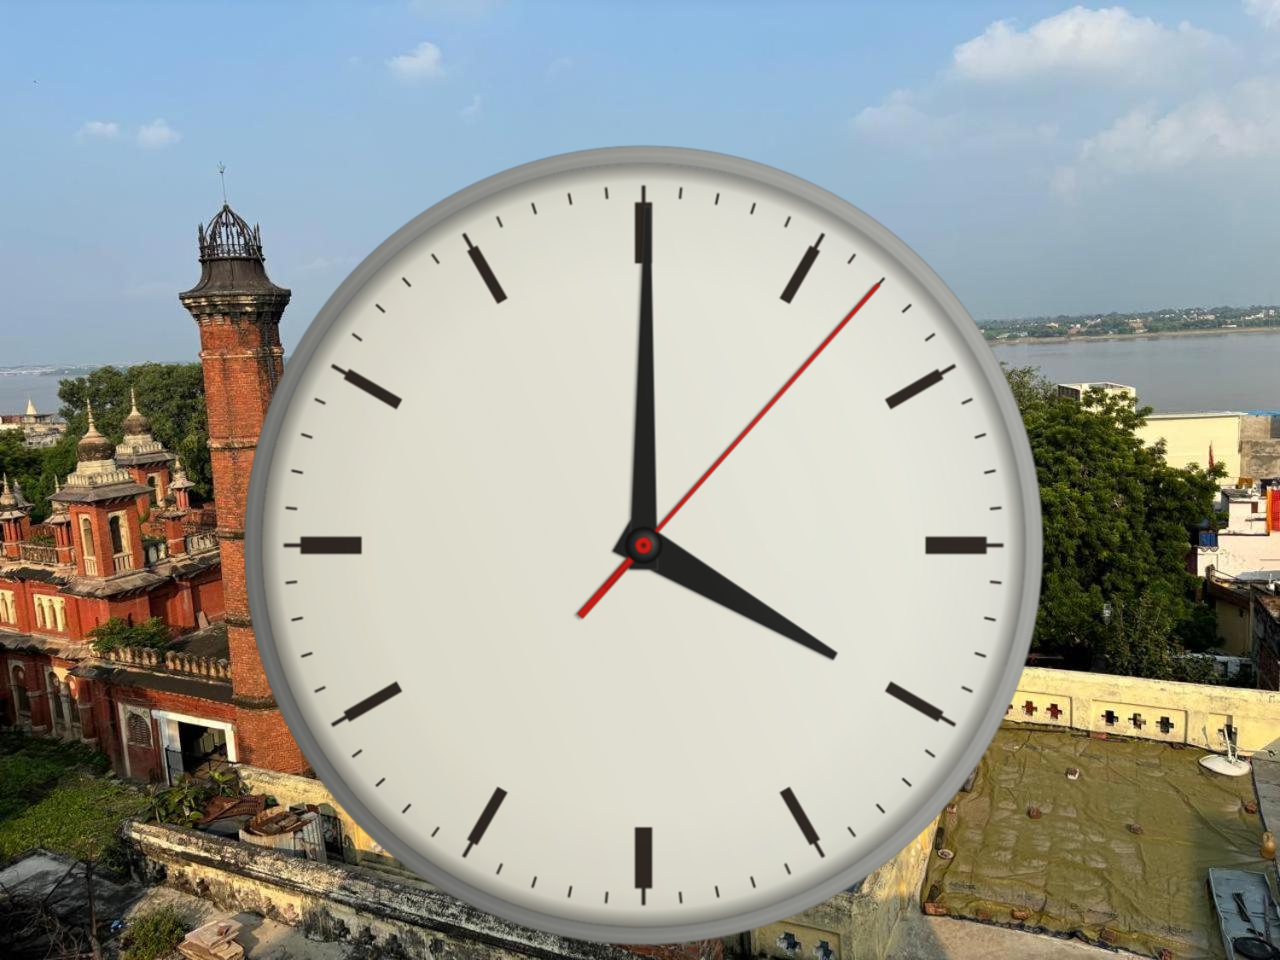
4:00:07
